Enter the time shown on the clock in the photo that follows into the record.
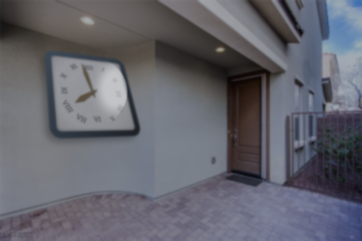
7:58
